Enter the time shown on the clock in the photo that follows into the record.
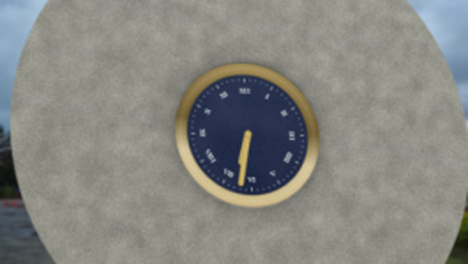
6:32
